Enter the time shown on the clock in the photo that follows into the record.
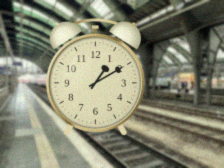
1:10
